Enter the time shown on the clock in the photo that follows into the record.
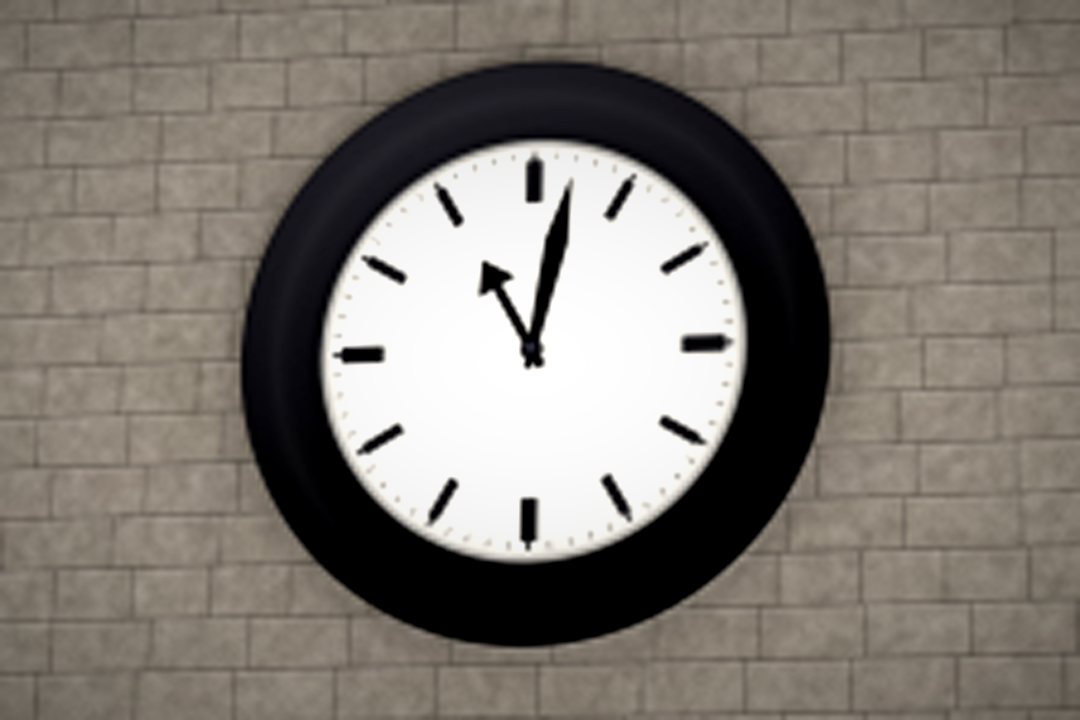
11:02
